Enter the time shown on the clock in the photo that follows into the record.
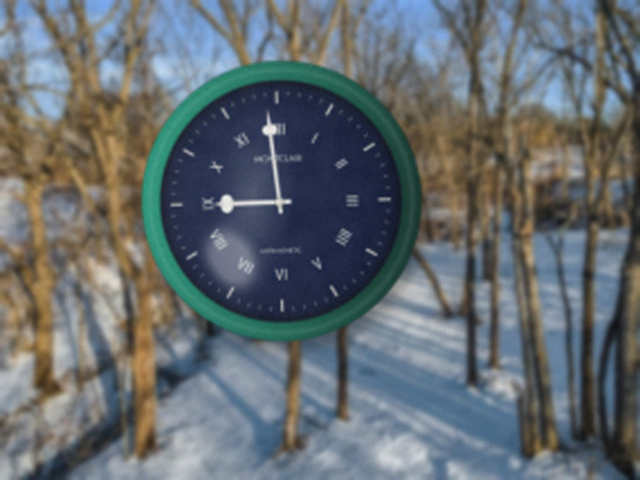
8:59
